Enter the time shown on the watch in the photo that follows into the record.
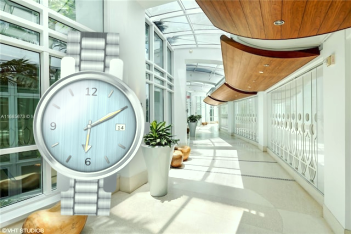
6:10
